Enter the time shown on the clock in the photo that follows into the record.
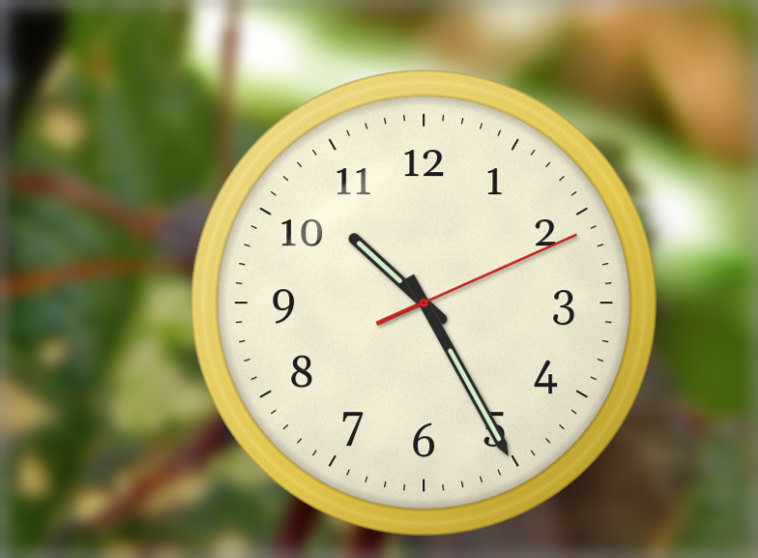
10:25:11
